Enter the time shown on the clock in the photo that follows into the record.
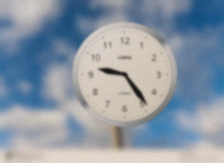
9:24
